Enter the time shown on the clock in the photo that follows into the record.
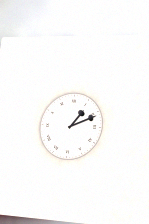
1:11
